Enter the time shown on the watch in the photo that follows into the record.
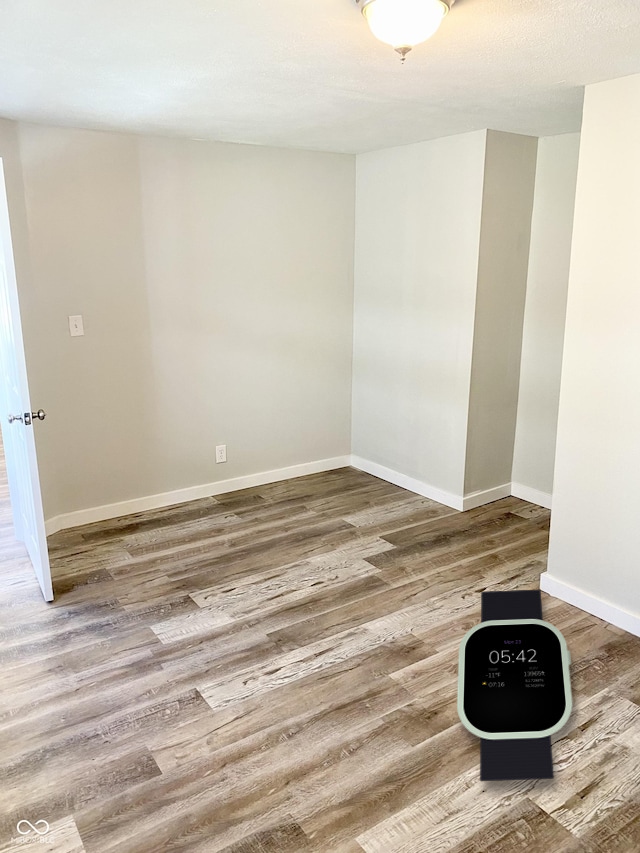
5:42
